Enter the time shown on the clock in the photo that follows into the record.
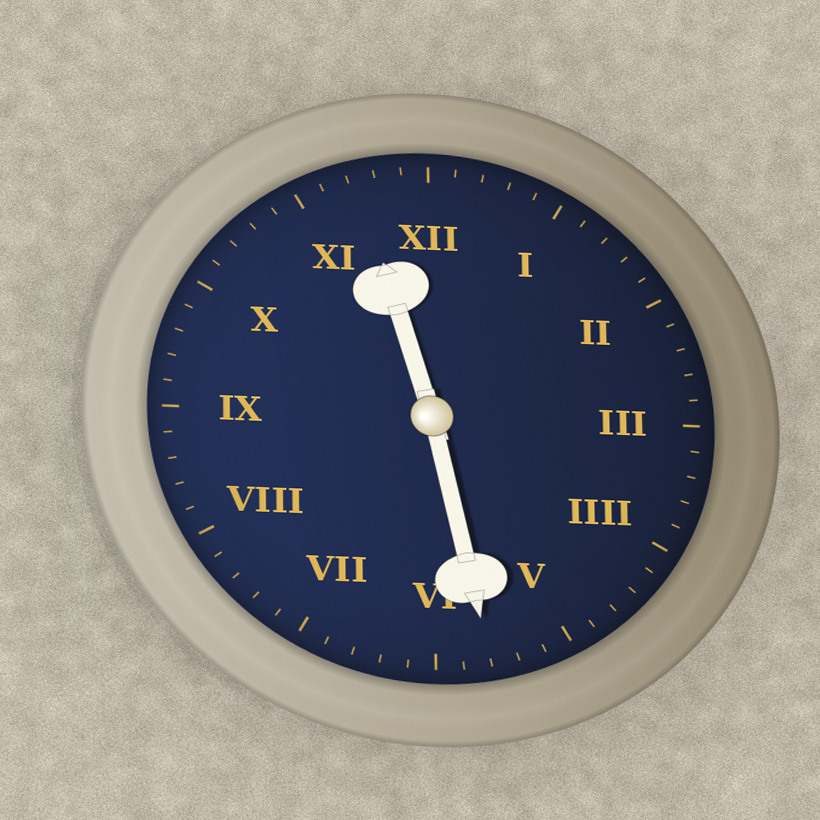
11:28
